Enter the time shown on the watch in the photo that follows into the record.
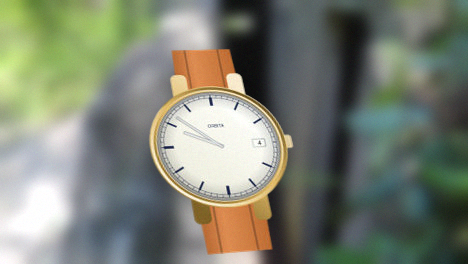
9:52
